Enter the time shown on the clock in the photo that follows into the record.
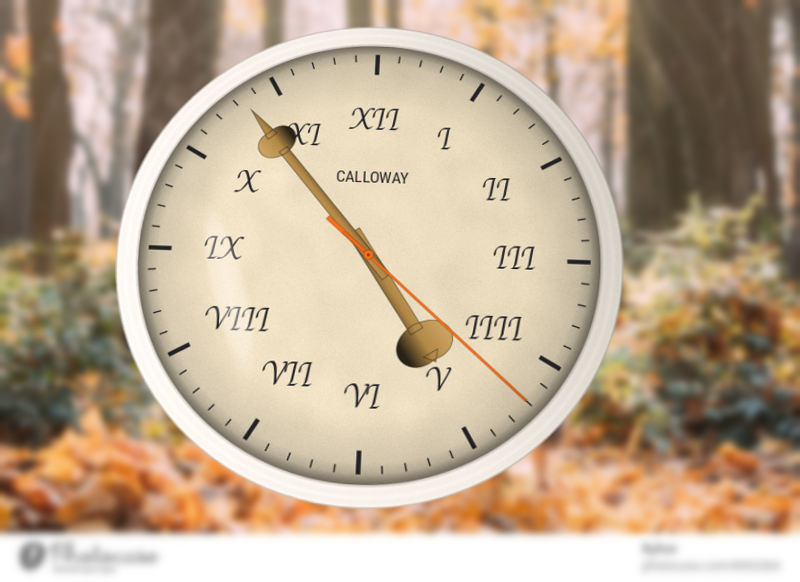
4:53:22
